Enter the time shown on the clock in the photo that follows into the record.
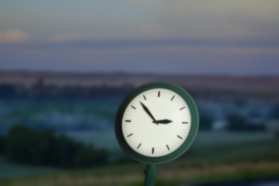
2:53
